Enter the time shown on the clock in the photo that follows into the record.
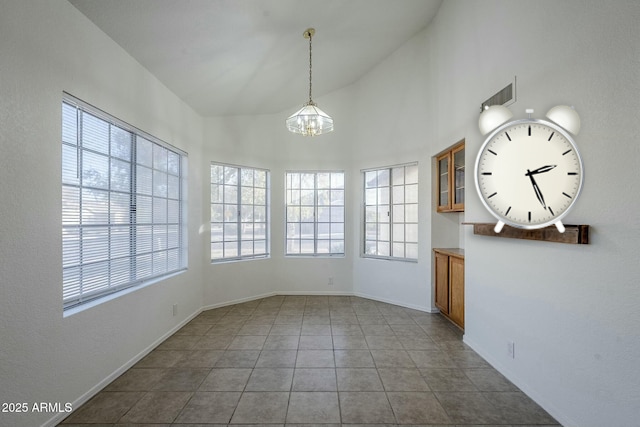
2:26
